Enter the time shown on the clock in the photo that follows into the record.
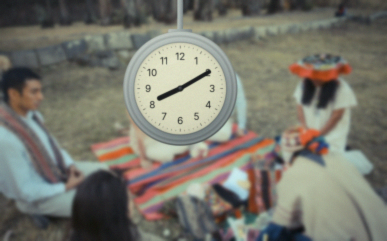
8:10
